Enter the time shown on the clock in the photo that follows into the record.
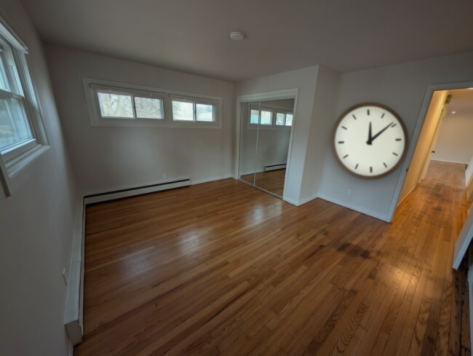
12:09
